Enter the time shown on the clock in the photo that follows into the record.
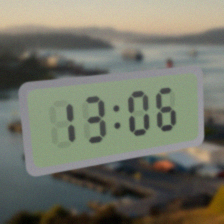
13:06
